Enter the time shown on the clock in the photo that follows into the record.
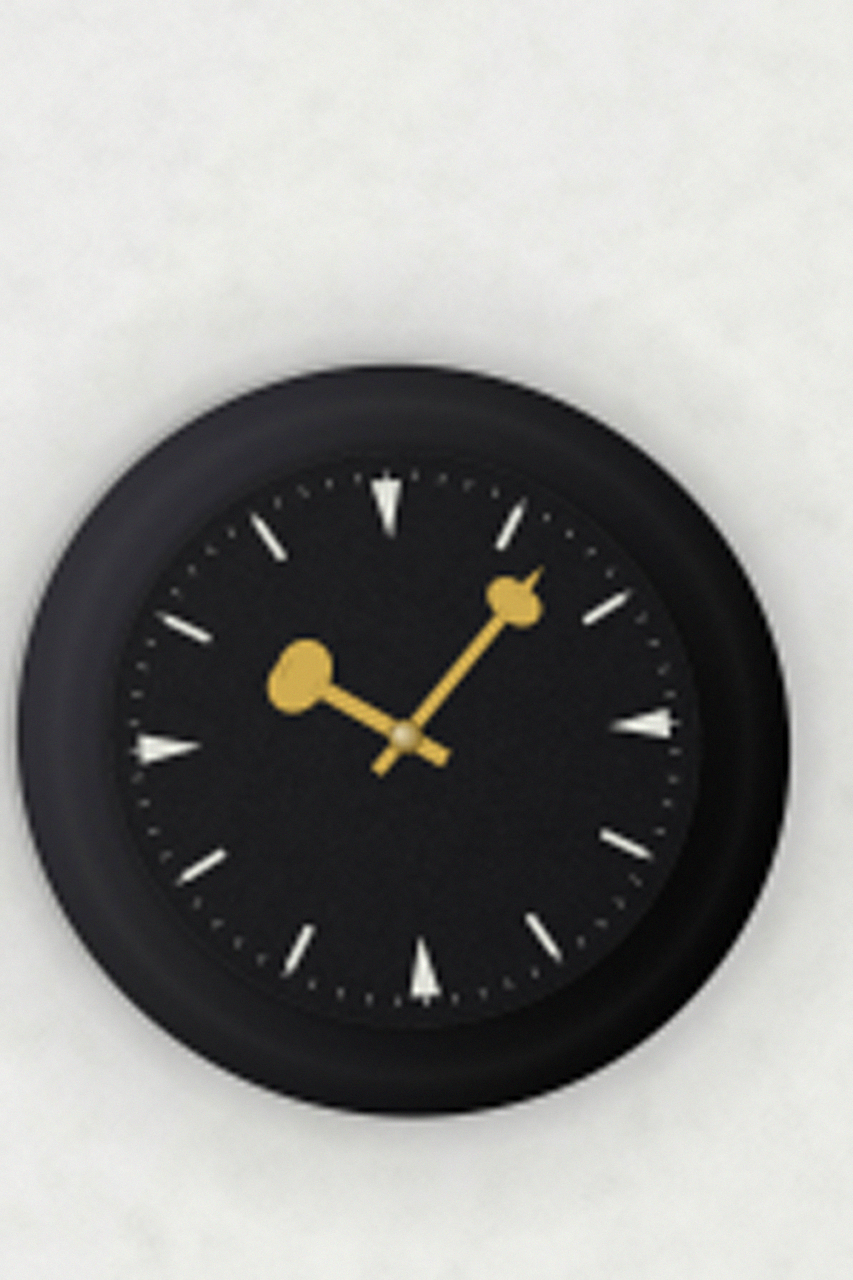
10:07
